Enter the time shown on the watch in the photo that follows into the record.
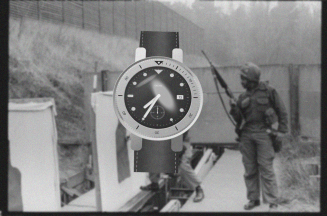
7:35
